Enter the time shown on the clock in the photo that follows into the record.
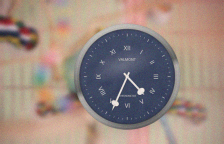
4:34
